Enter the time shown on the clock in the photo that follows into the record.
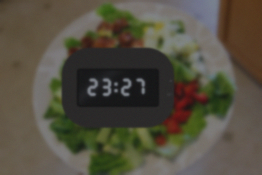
23:27
